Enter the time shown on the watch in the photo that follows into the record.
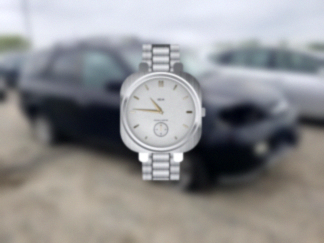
10:46
